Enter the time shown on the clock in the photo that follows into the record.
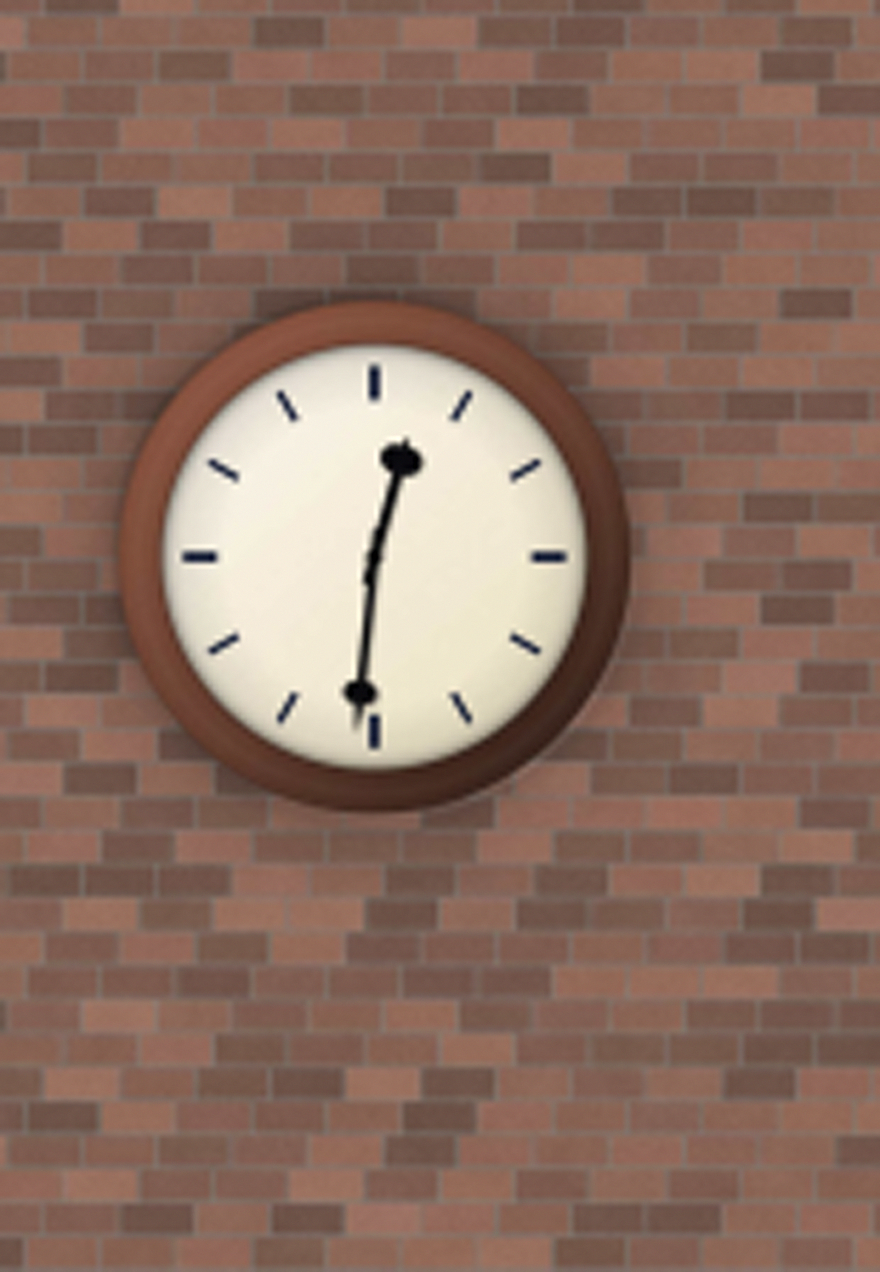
12:31
